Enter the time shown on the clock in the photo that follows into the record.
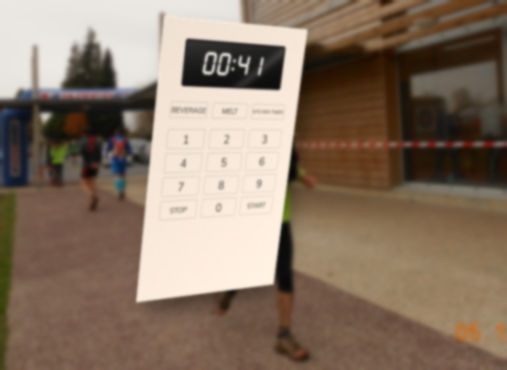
0:41
